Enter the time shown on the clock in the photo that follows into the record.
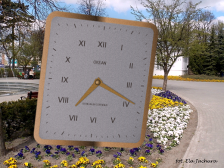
7:19
